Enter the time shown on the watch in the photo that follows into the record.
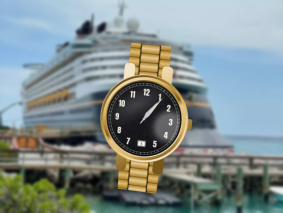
1:06
